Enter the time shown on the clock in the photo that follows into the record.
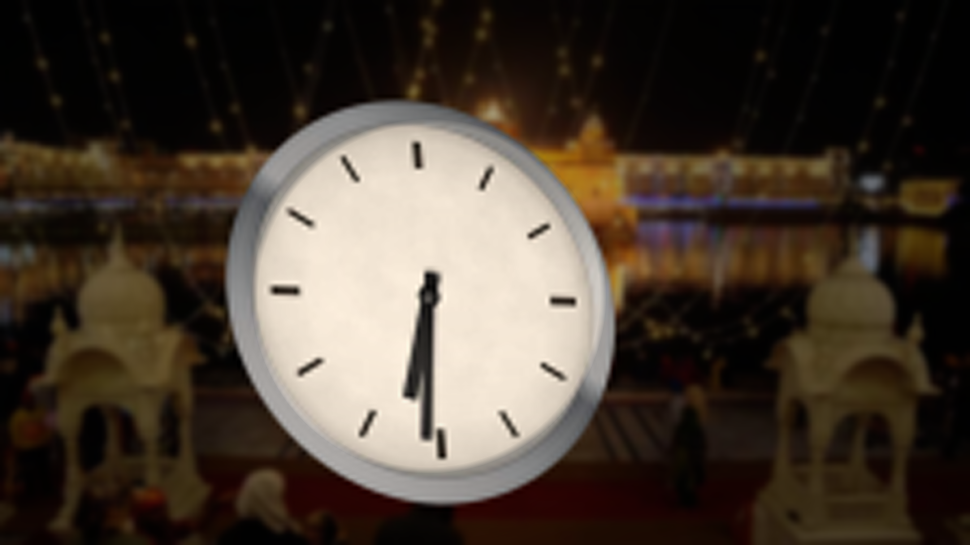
6:31
